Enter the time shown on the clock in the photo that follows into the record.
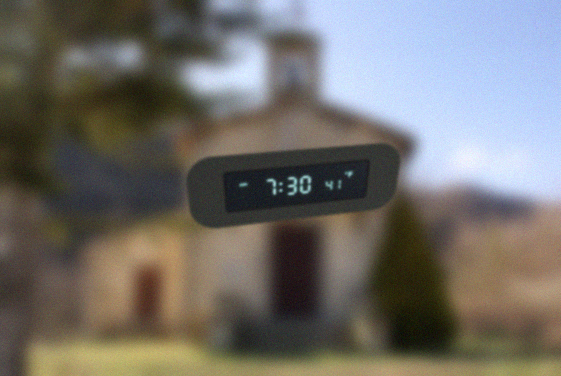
7:30
